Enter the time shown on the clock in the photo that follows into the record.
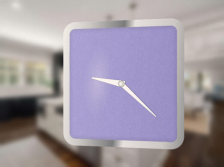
9:22
